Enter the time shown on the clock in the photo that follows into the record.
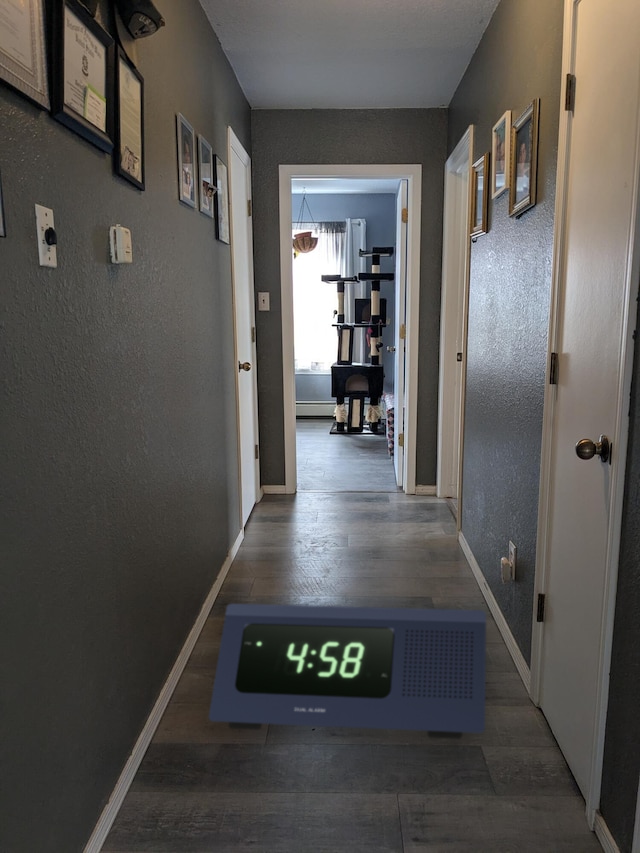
4:58
